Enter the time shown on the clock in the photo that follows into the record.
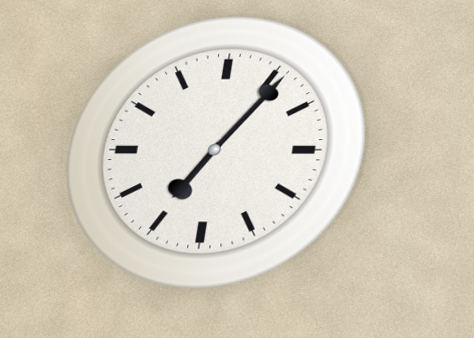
7:06
